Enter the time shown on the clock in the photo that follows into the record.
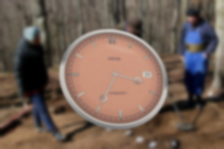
3:35
